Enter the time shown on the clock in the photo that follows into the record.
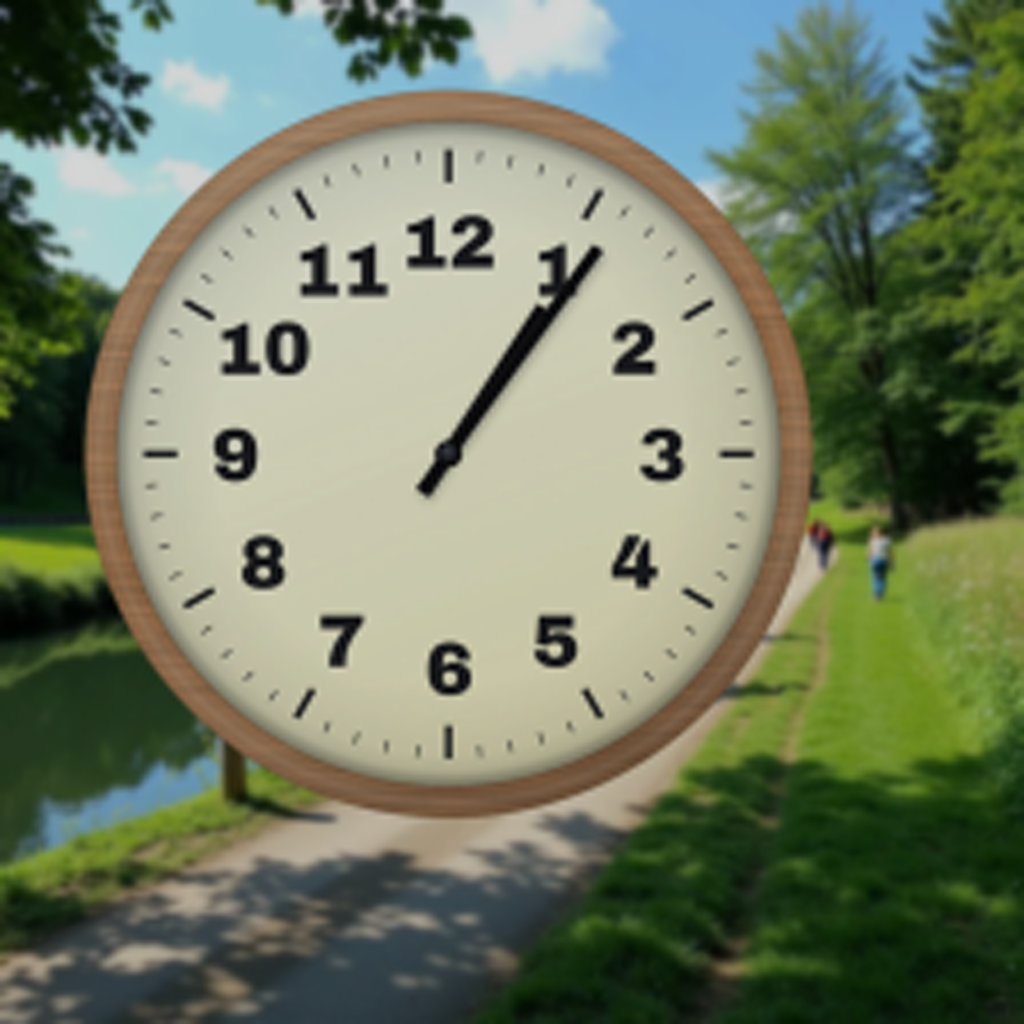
1:06
